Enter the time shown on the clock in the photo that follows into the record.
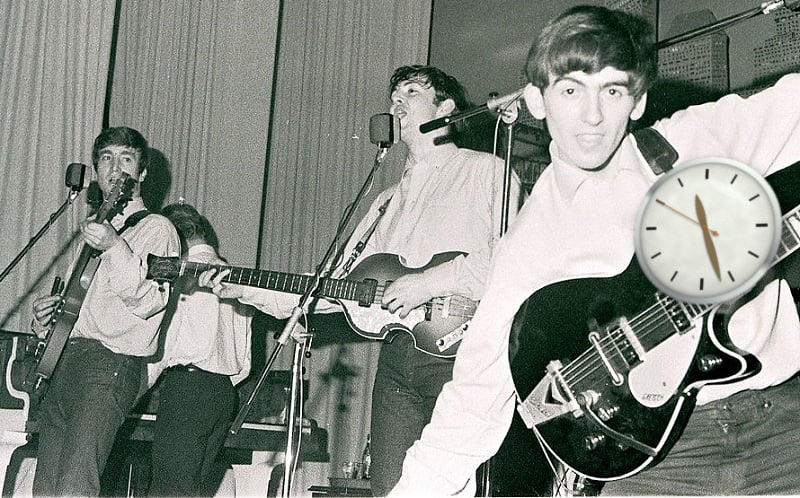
11:26:50
